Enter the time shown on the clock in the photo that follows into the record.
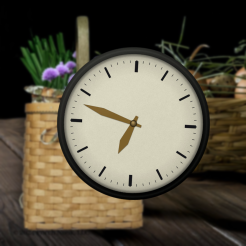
6:48
